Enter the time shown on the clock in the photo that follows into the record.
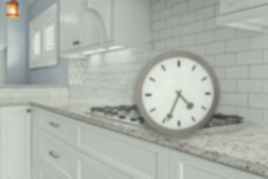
4:34
